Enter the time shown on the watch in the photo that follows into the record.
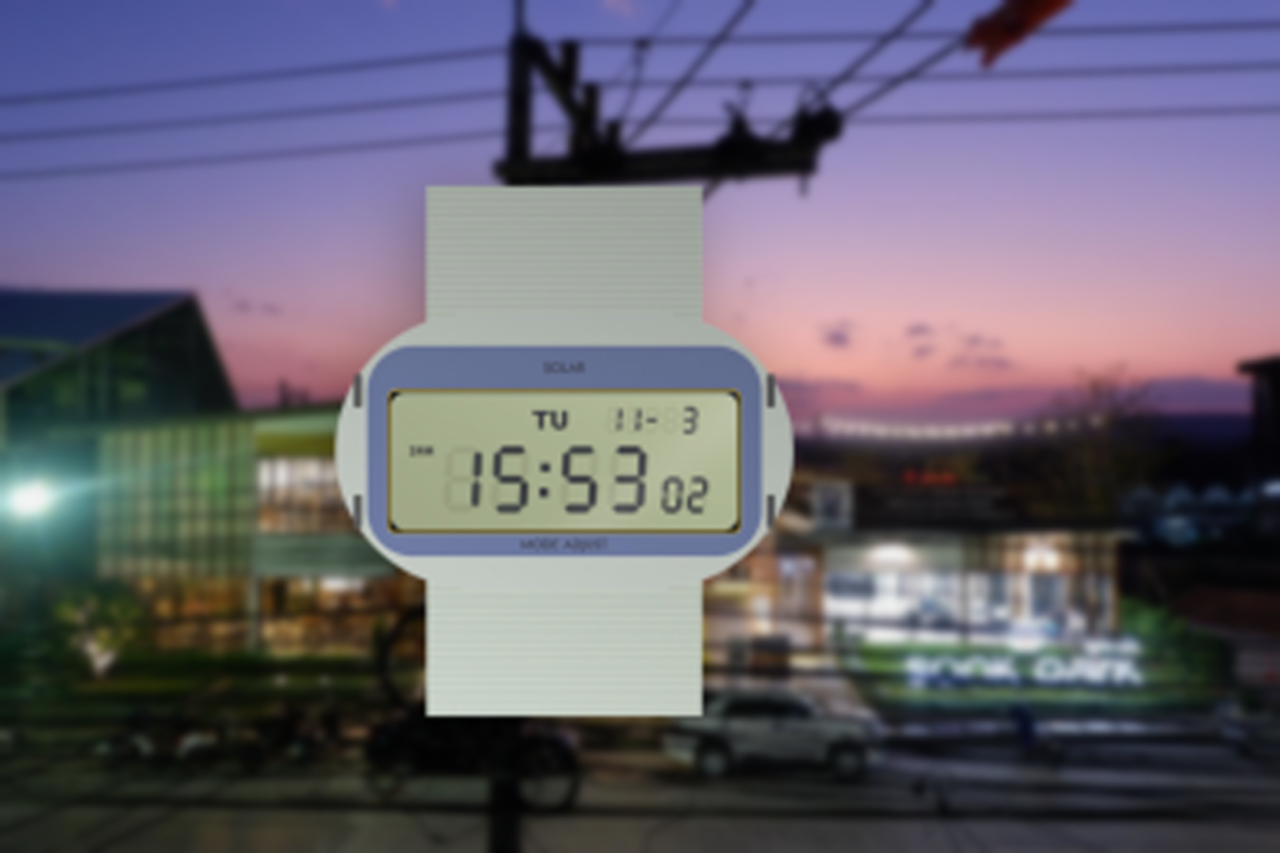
15:53:02
